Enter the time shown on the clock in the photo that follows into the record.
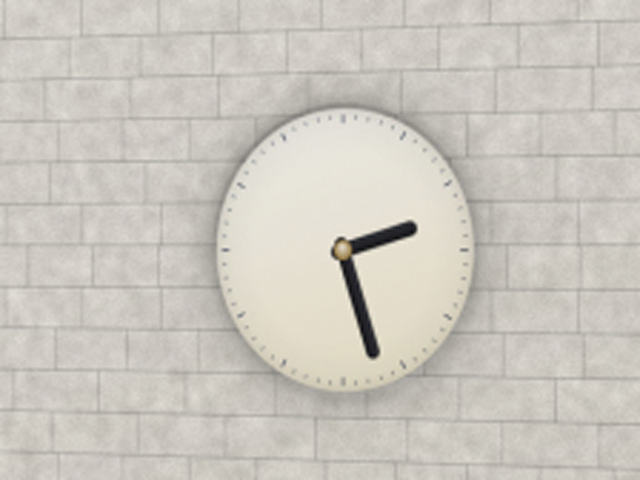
2:27
